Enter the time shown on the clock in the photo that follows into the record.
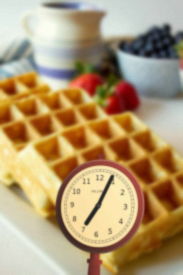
7:04
